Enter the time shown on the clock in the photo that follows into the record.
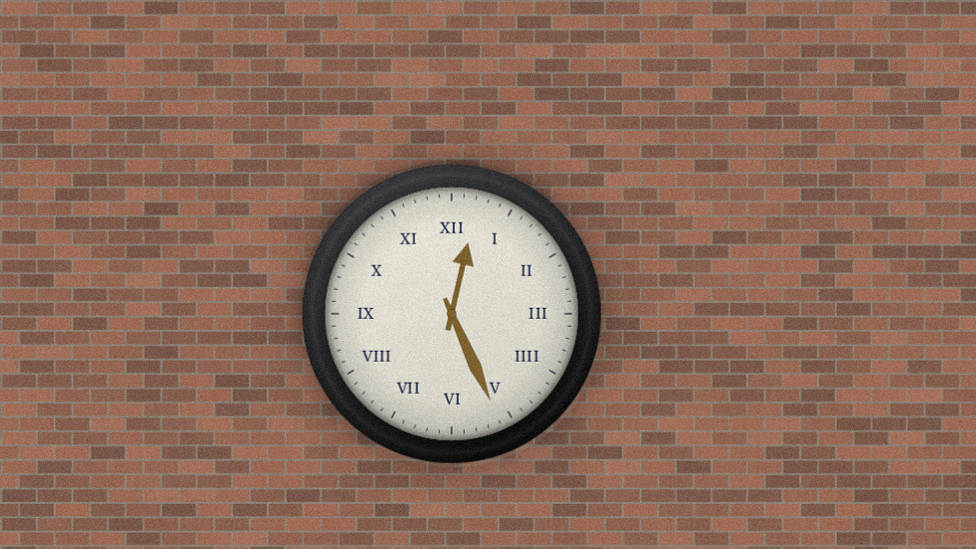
12:26
